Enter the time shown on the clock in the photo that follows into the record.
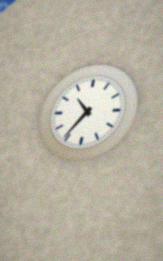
10:36
